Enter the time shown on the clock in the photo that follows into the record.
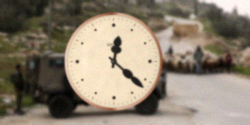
12:22
